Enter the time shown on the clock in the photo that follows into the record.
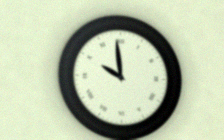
9:59
